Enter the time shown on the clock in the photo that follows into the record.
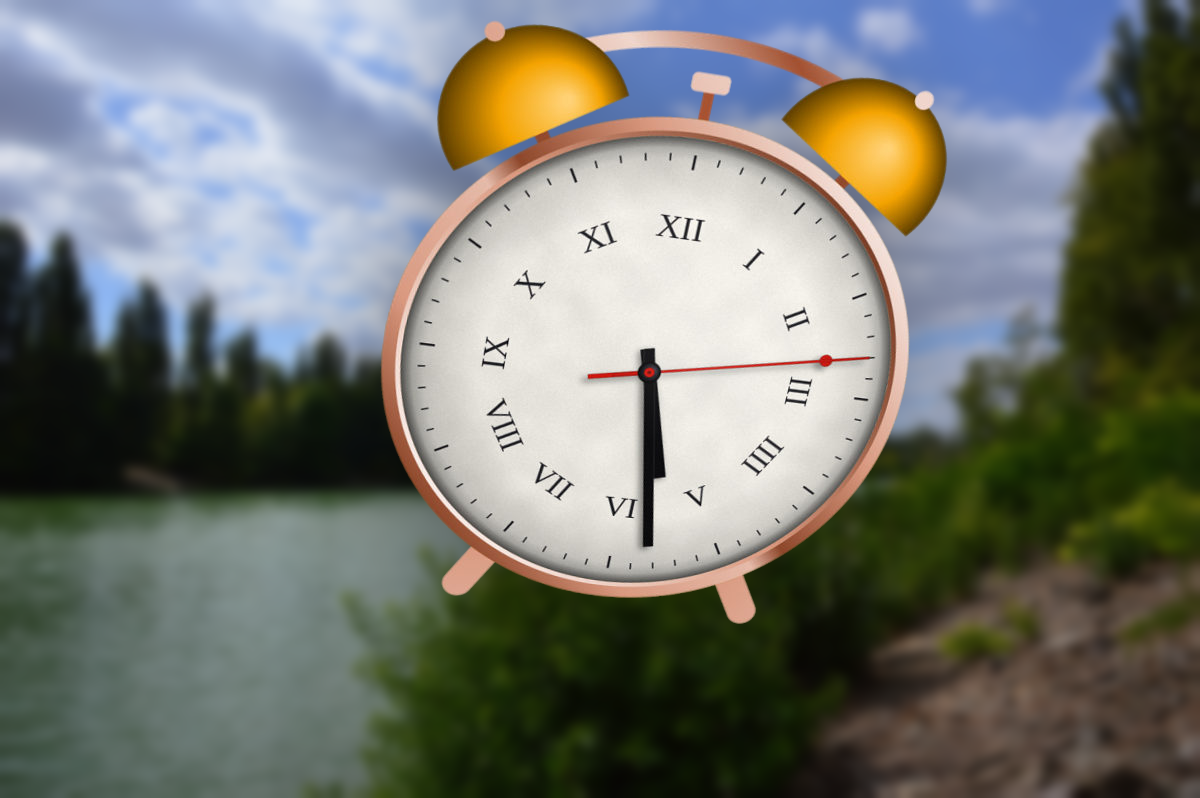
5:28:13
